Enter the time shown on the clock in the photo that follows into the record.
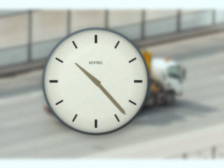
10:23
